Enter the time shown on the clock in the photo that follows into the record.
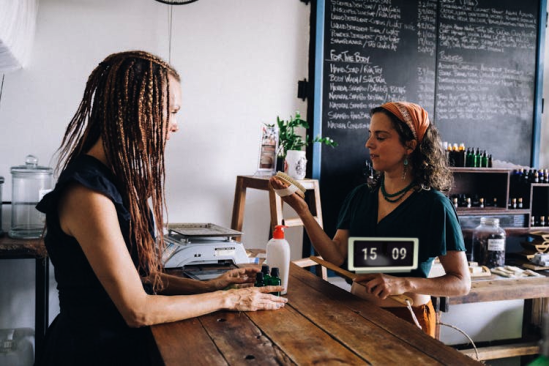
15:09
